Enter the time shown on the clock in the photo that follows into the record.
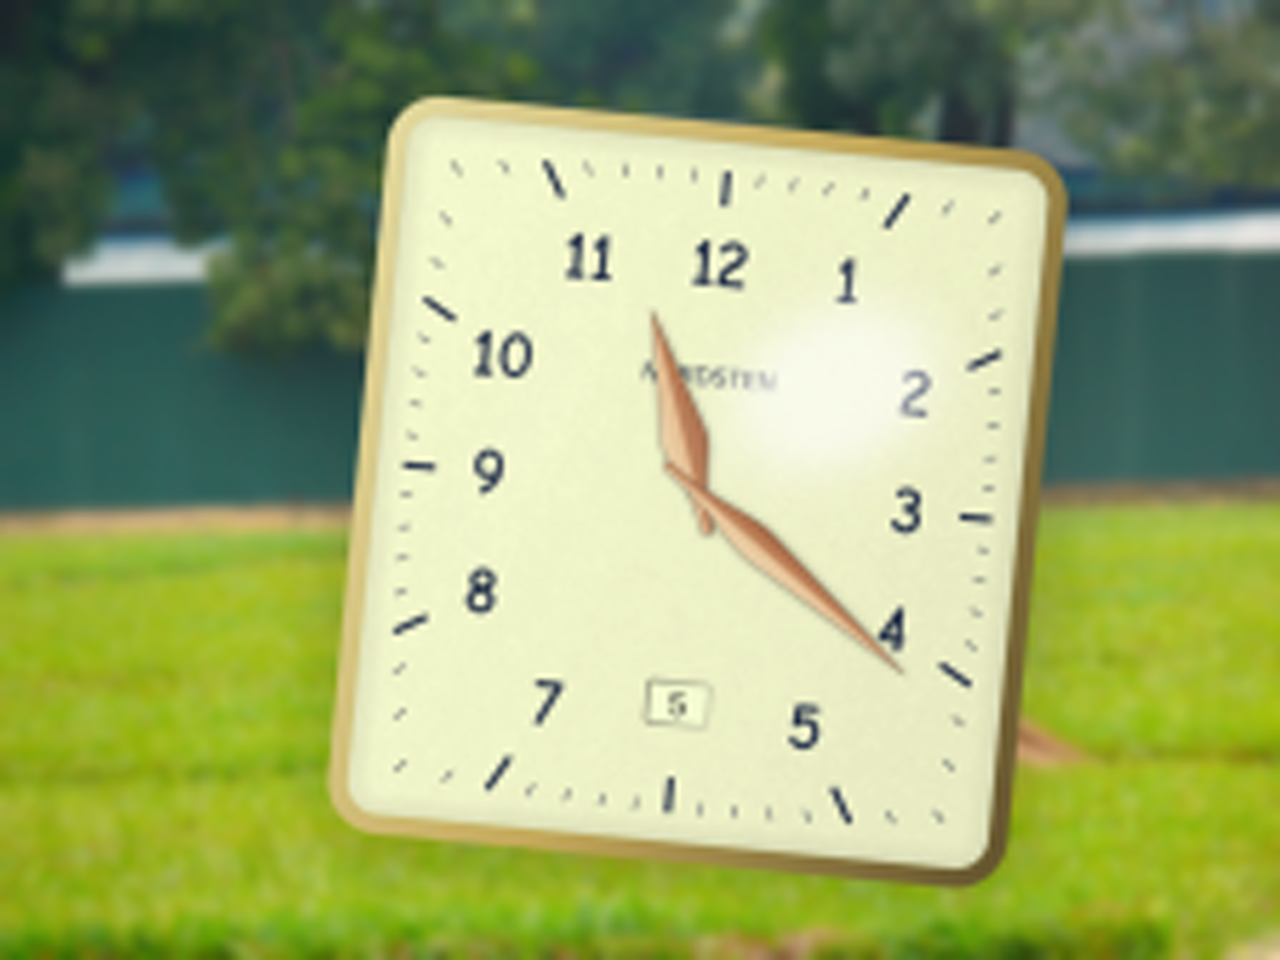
11:21
